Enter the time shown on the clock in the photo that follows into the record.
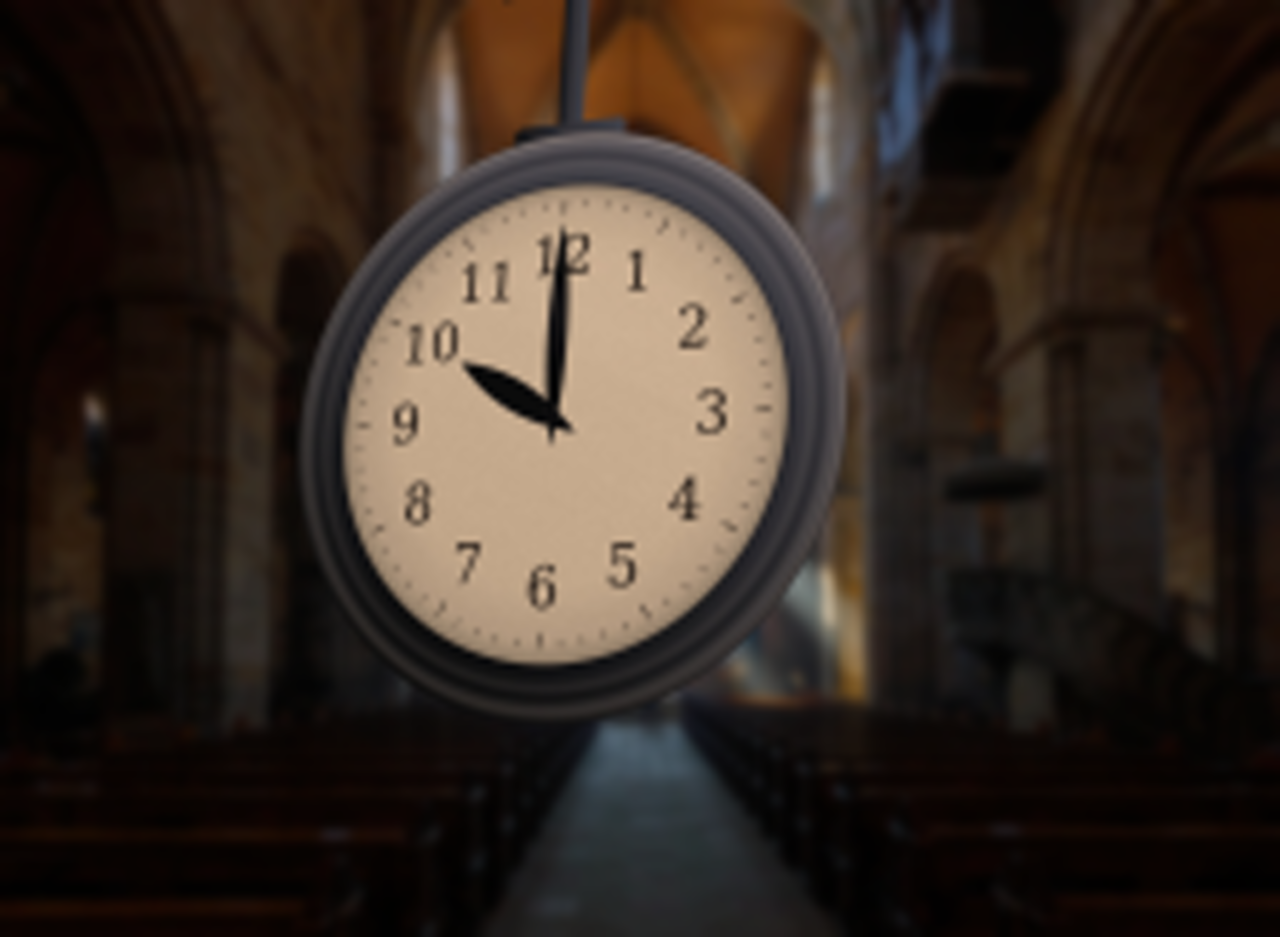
10:00
